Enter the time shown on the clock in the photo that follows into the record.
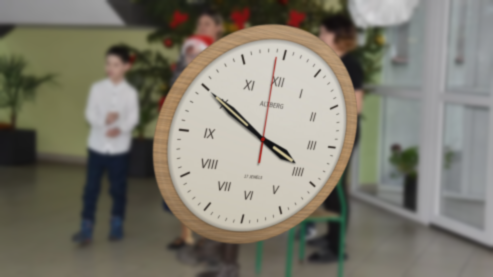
3:49:59
